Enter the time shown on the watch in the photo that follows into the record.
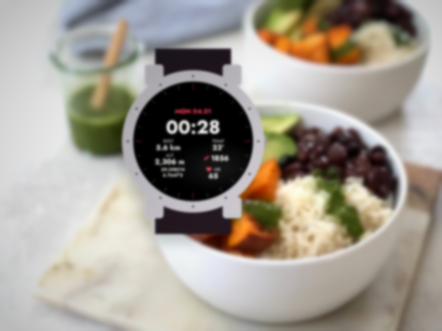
0:28
